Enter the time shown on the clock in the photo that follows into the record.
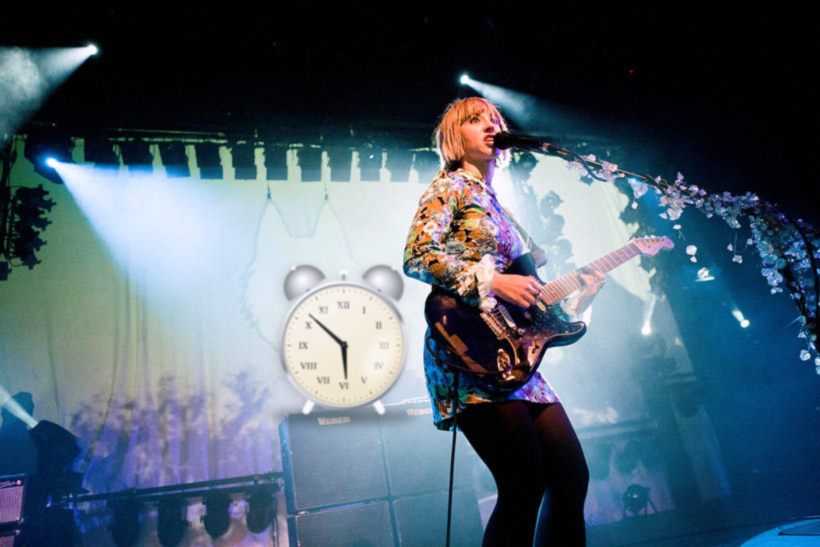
5:52
